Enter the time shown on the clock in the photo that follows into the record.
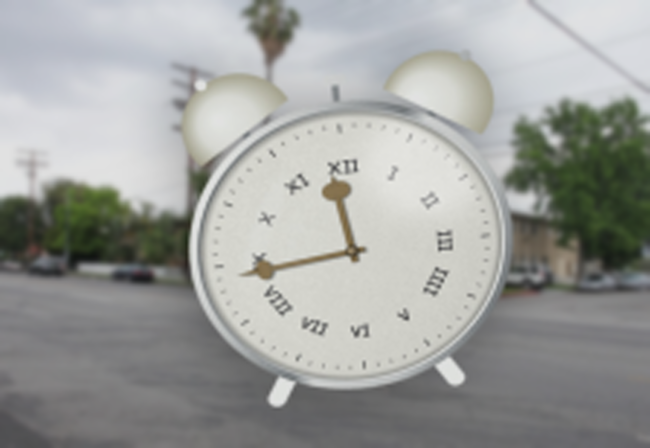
11:44
